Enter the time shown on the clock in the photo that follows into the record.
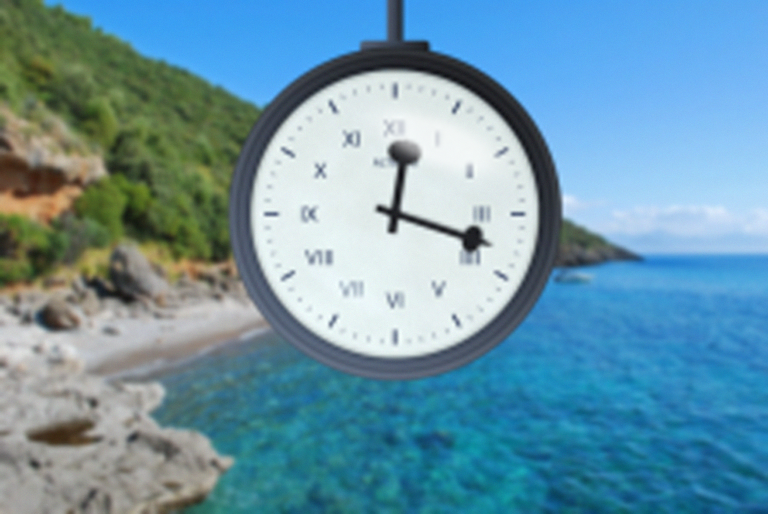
12:18
